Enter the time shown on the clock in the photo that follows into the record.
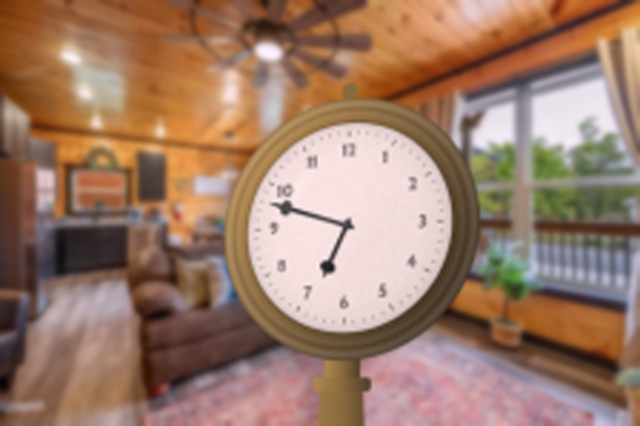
6:48
